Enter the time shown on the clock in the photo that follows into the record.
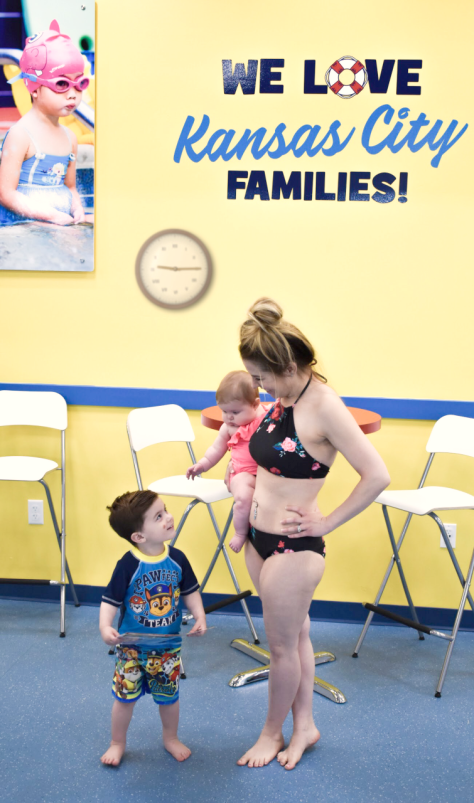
9:15
